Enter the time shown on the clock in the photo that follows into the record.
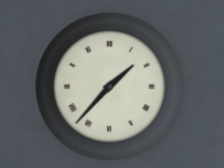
1:37
